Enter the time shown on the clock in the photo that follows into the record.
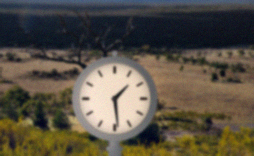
1:29
